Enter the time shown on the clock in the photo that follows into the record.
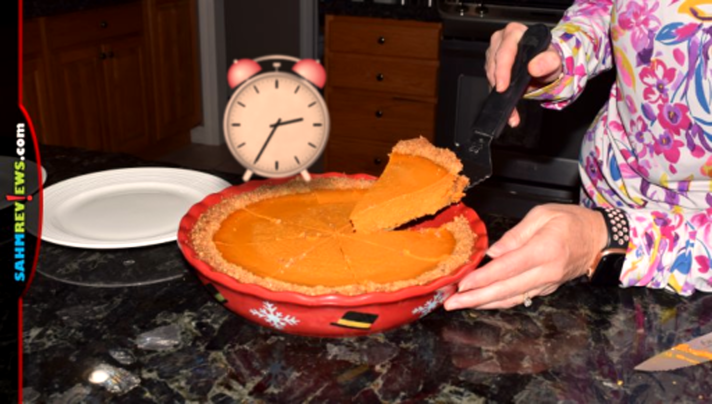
2:35
